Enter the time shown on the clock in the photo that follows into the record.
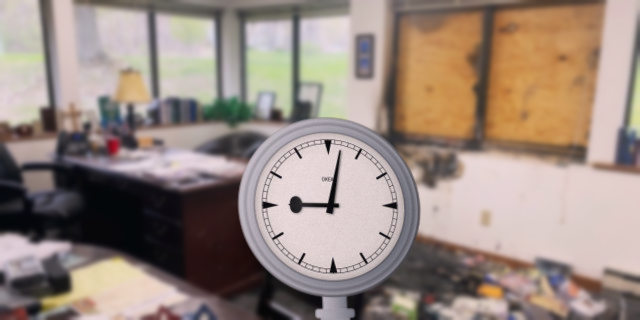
9:02
